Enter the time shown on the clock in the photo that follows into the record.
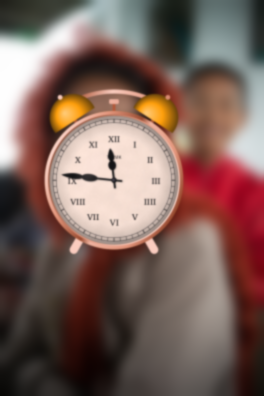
11:46
